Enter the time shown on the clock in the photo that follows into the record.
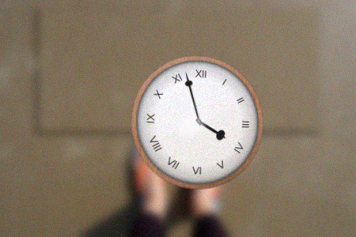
3:57
